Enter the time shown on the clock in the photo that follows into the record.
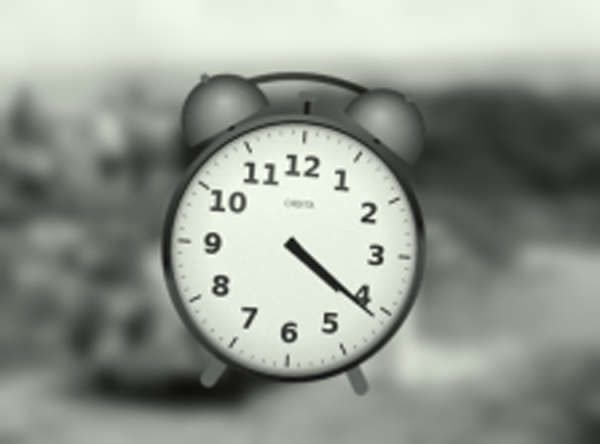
4:21
